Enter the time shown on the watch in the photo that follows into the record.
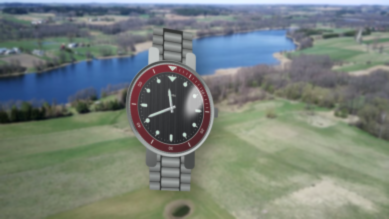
11:41
